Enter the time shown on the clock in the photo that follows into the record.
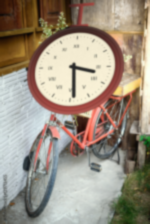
3:29
